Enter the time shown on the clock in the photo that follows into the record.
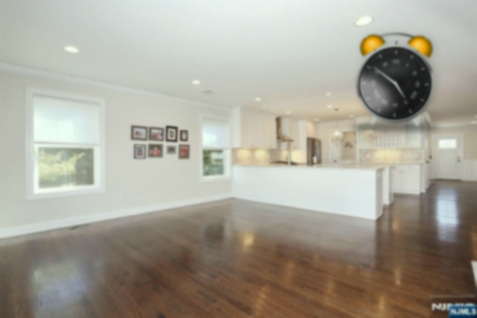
4:51
